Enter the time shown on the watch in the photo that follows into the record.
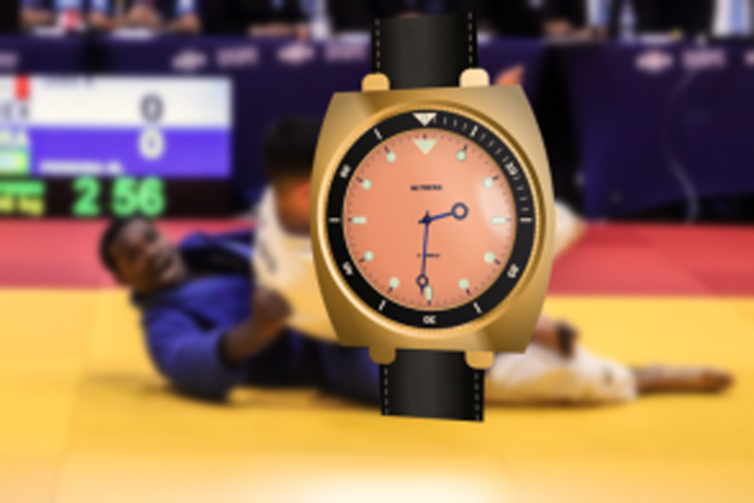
2:31
